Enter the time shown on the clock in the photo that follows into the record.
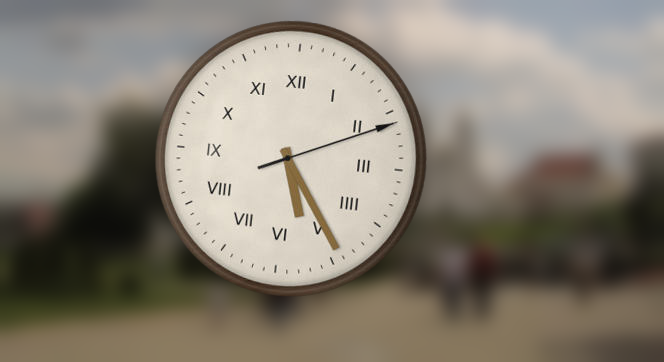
5:24:11
